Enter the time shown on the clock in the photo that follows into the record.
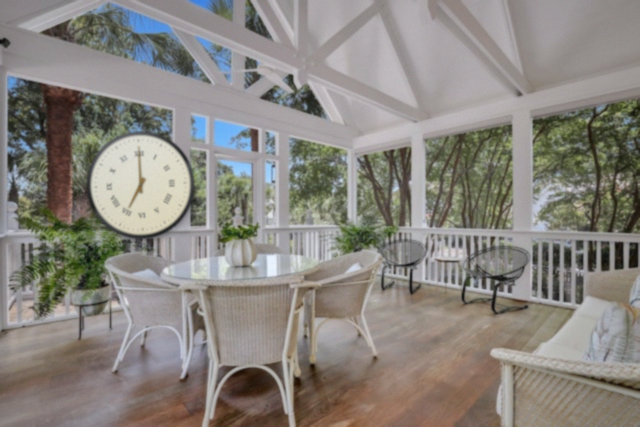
7:00
